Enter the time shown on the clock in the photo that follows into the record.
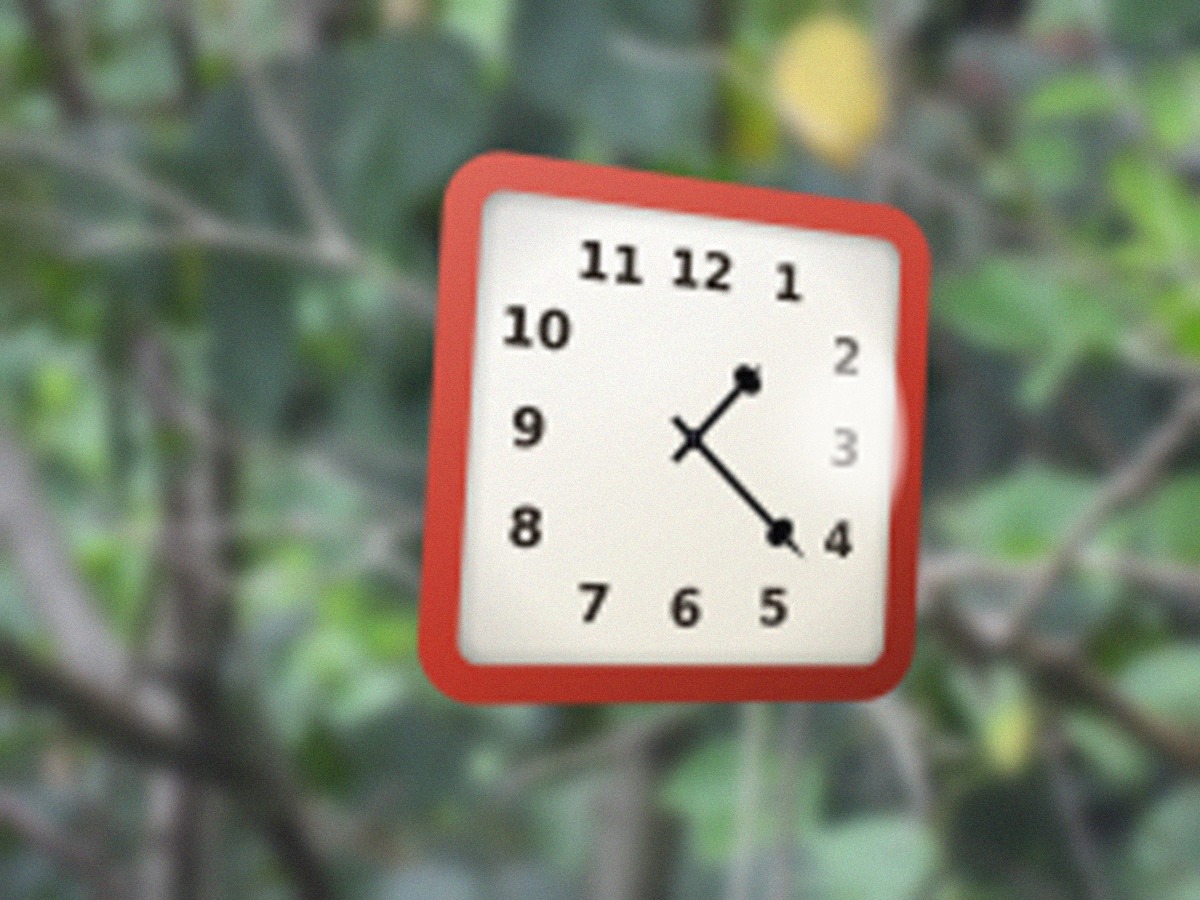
1:22
